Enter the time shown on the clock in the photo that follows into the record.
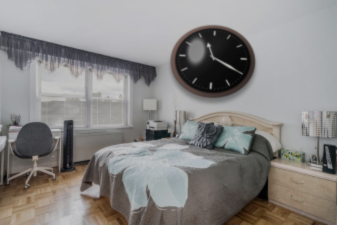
11:20
